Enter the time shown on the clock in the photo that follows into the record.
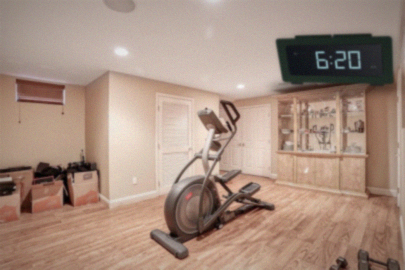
6:20
